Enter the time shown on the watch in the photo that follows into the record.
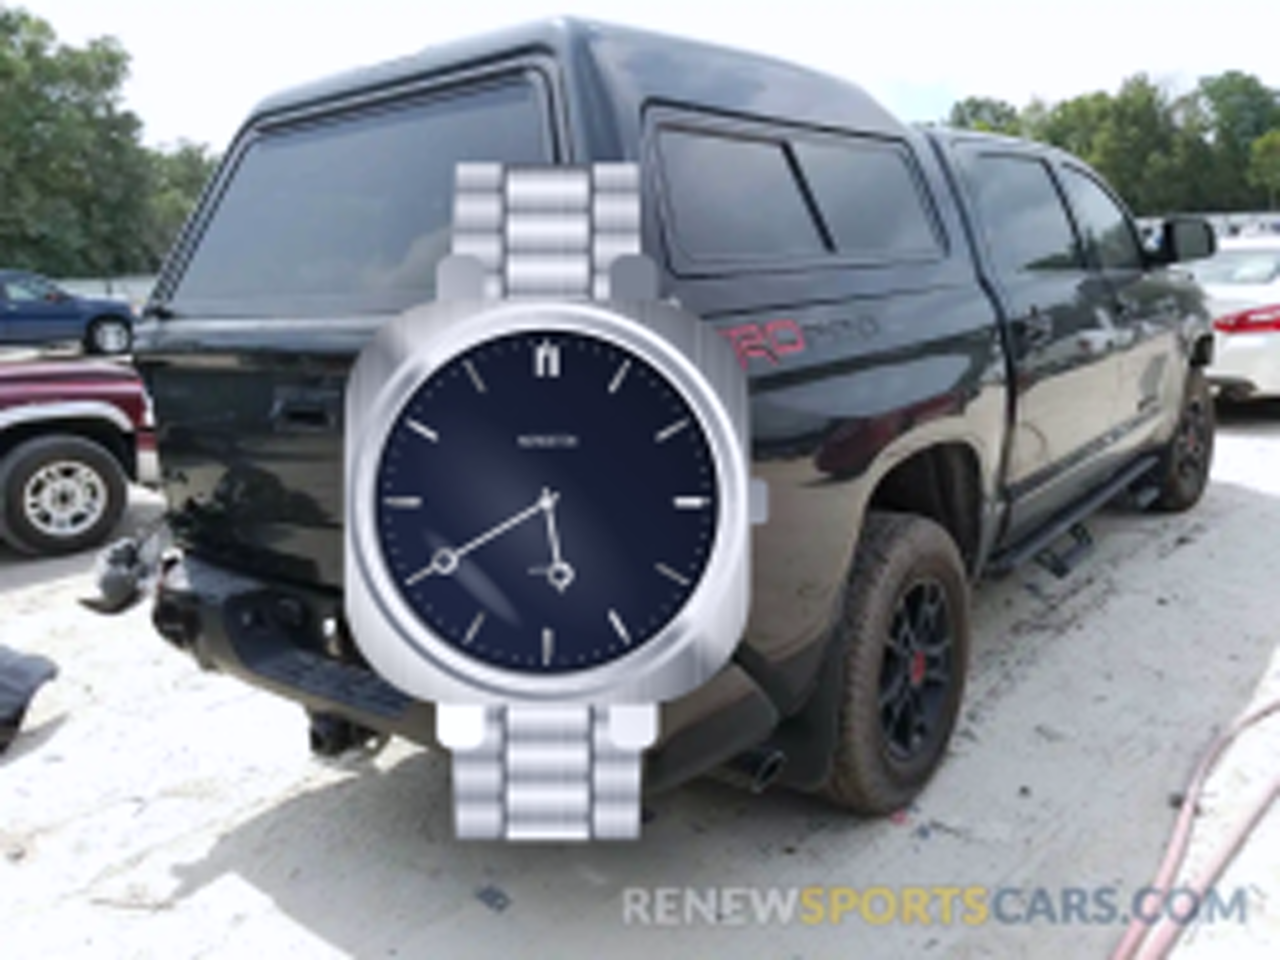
5:40
